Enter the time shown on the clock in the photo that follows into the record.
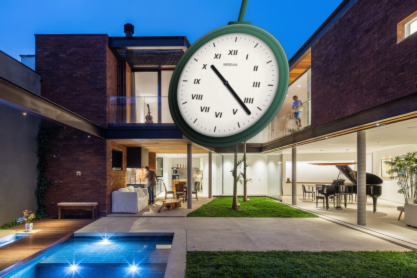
10:22
